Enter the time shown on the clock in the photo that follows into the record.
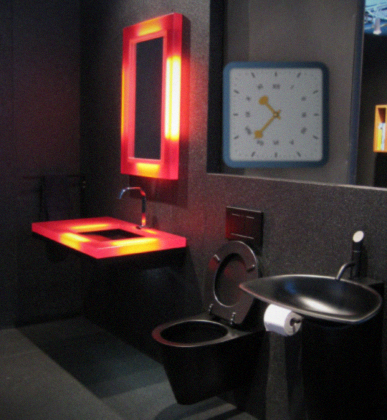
10:37
